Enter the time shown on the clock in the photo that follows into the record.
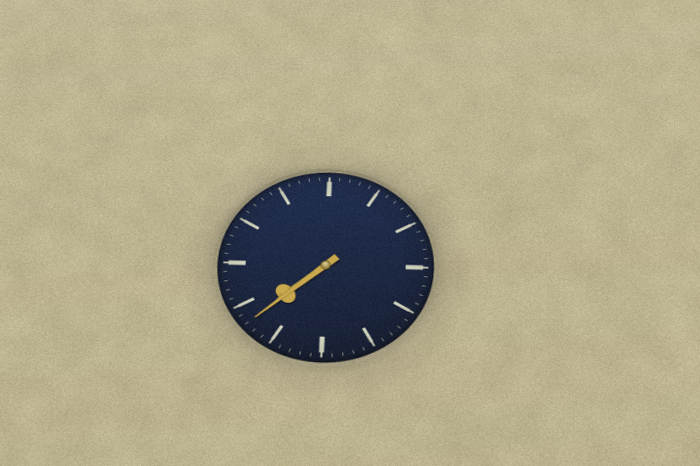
7:38
